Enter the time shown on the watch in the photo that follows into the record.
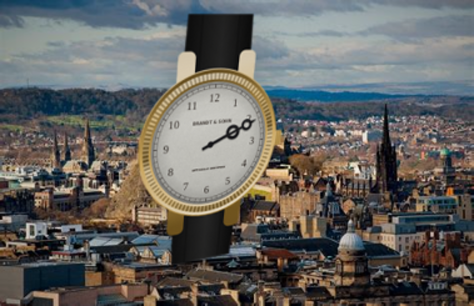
2:11
